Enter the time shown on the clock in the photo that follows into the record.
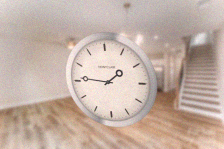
1:46
